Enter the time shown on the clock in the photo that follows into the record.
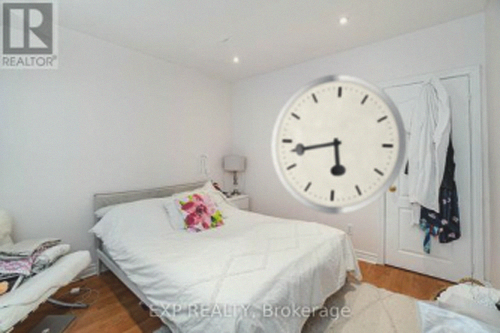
5:43
